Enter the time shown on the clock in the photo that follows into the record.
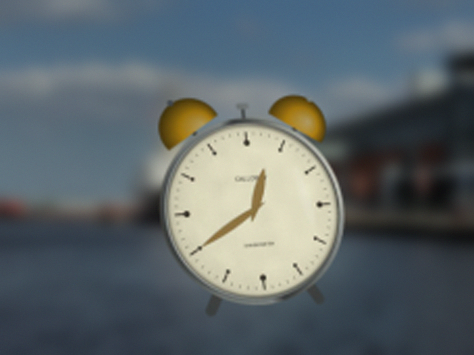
12:40
